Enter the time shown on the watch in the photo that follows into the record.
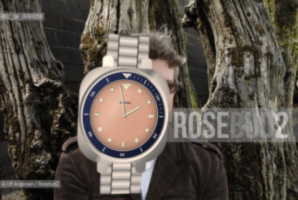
1:58
